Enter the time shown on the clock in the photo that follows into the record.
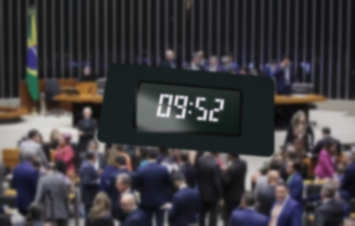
9:52
